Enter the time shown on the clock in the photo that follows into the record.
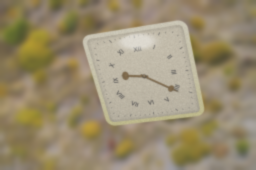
9:21
